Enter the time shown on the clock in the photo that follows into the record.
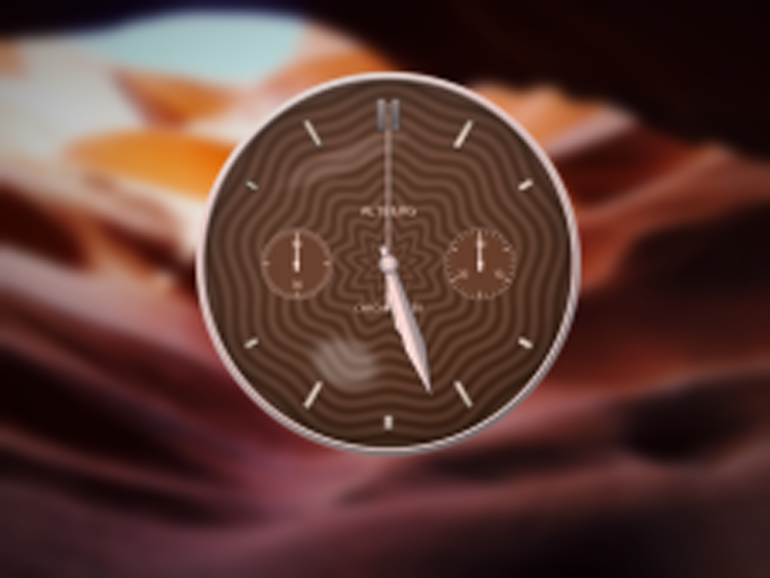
5:27
